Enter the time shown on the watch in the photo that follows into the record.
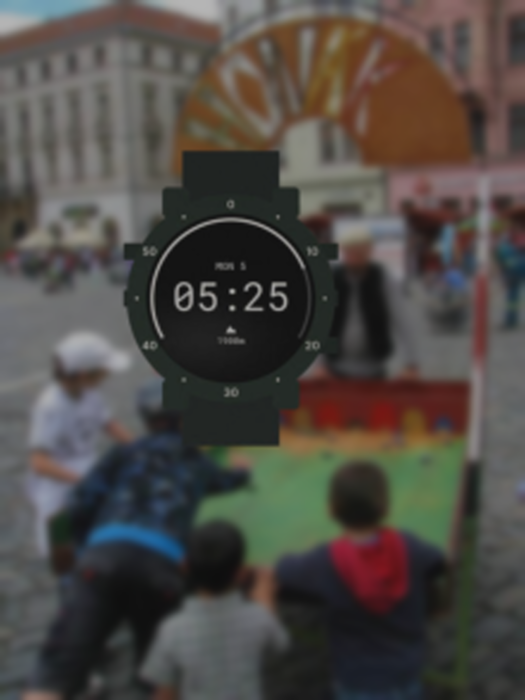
5:25
